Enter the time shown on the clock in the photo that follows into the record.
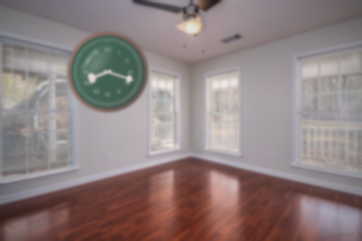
8:18
